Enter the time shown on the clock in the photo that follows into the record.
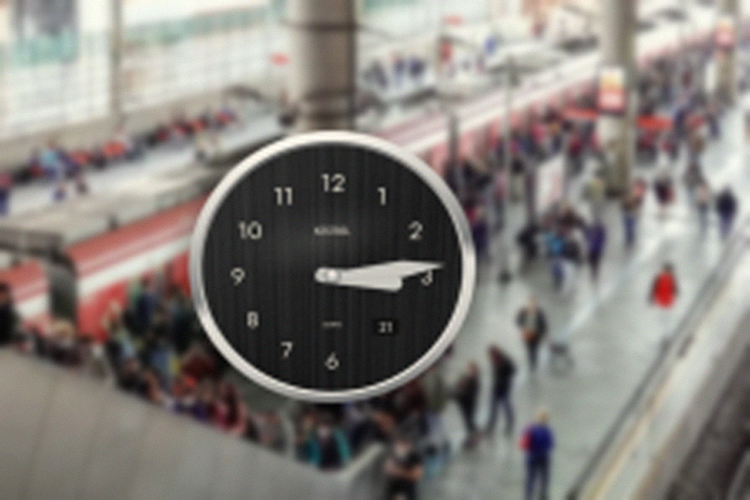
3:14
